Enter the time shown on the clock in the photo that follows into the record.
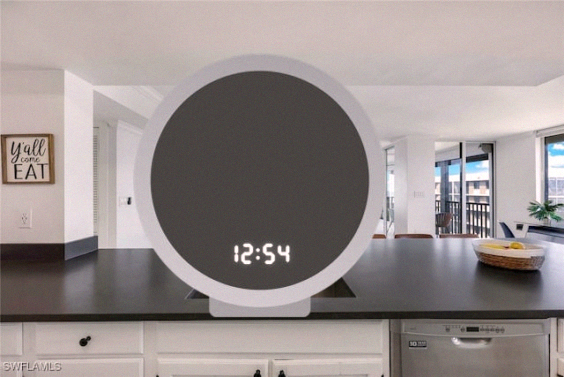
12:54
